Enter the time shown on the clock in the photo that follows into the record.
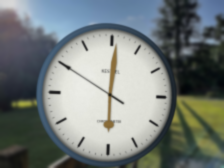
6:00:50
